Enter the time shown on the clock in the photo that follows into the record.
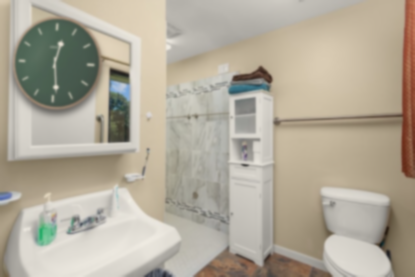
12:29
